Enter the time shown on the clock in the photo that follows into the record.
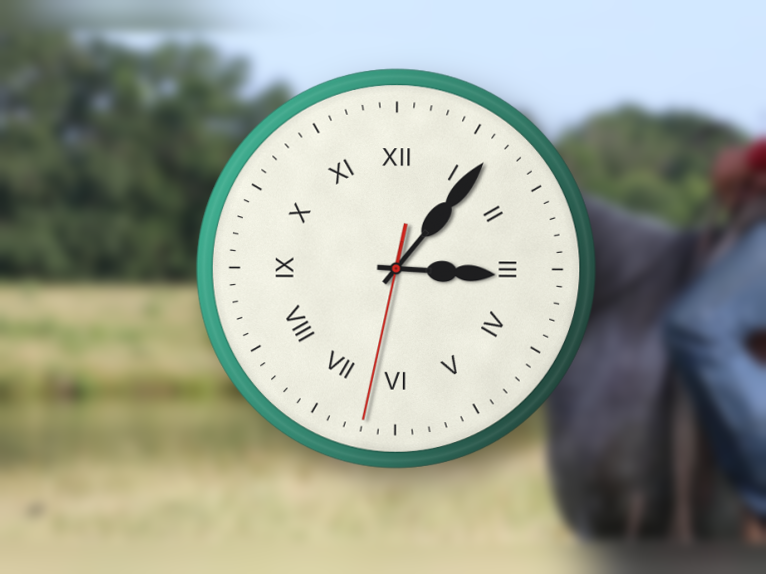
3:06:32
